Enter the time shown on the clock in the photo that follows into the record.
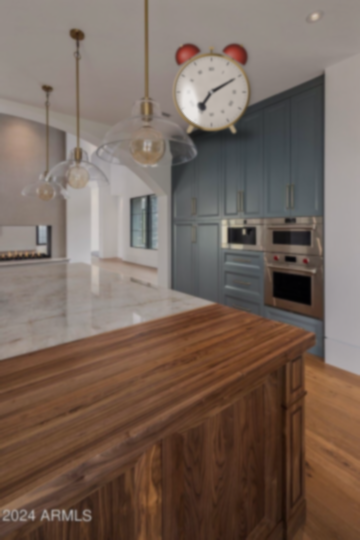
7:10
